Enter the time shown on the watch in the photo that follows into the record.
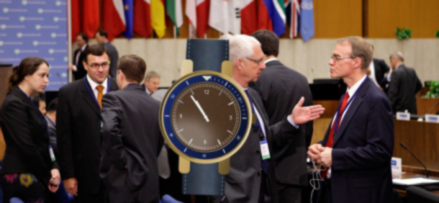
10:54
